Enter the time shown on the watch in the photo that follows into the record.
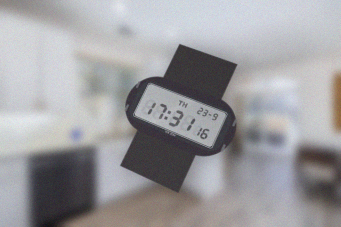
17:31:16
